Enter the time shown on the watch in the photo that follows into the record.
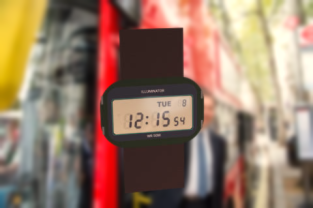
12:15:54
